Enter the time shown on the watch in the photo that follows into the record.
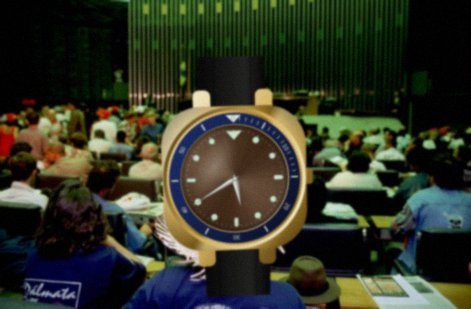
5:40
